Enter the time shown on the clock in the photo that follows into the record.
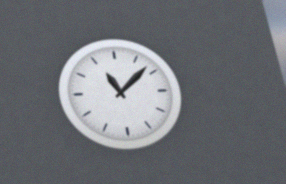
11:08
